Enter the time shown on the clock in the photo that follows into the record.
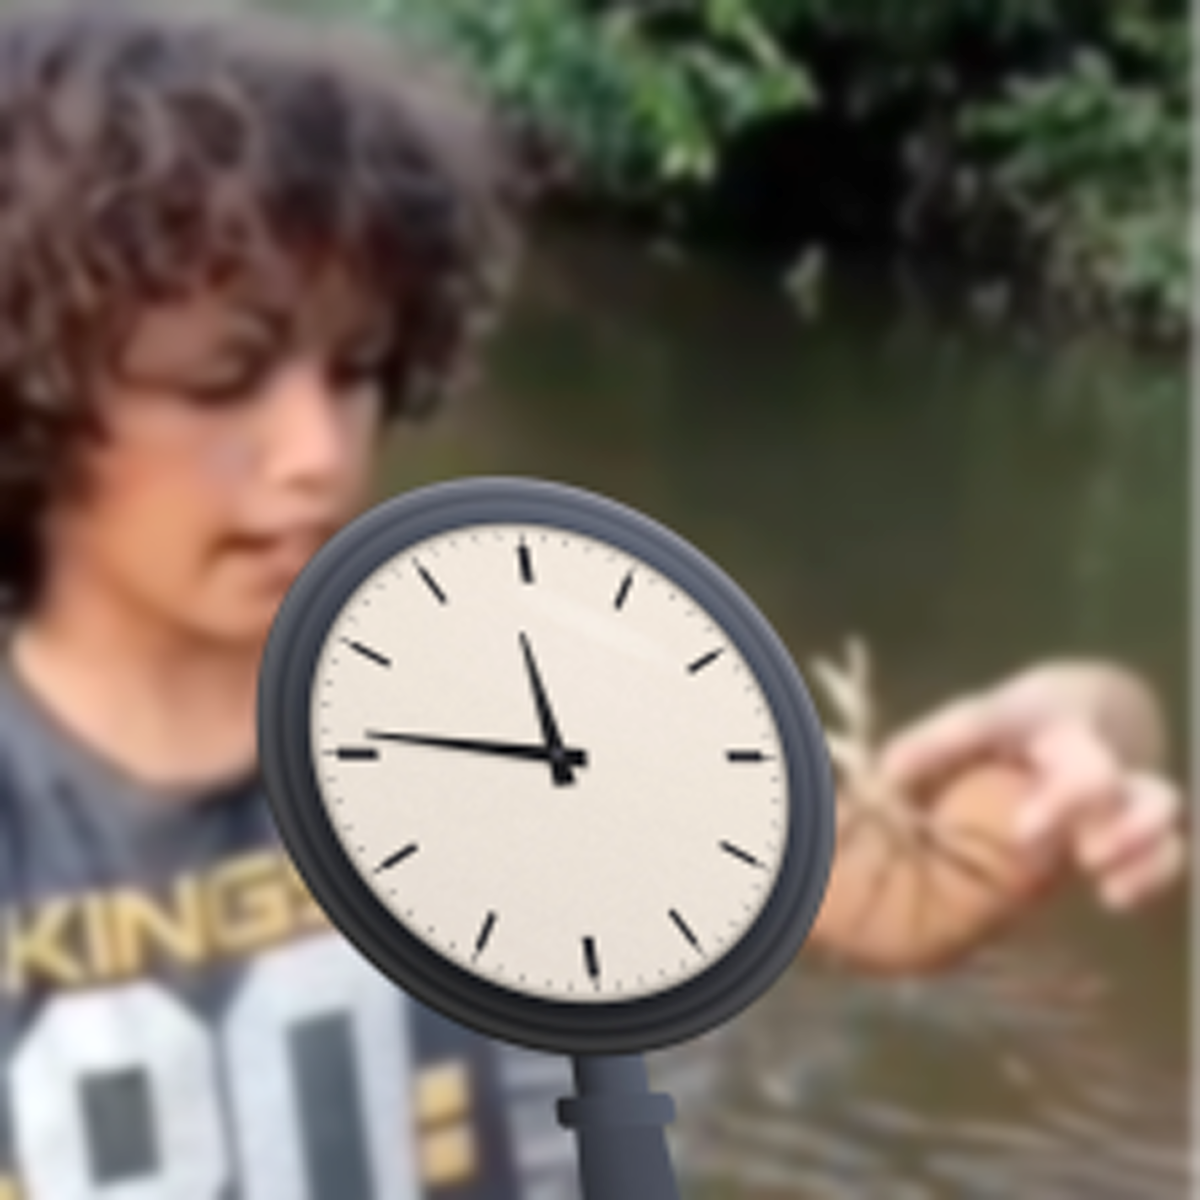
11:46
